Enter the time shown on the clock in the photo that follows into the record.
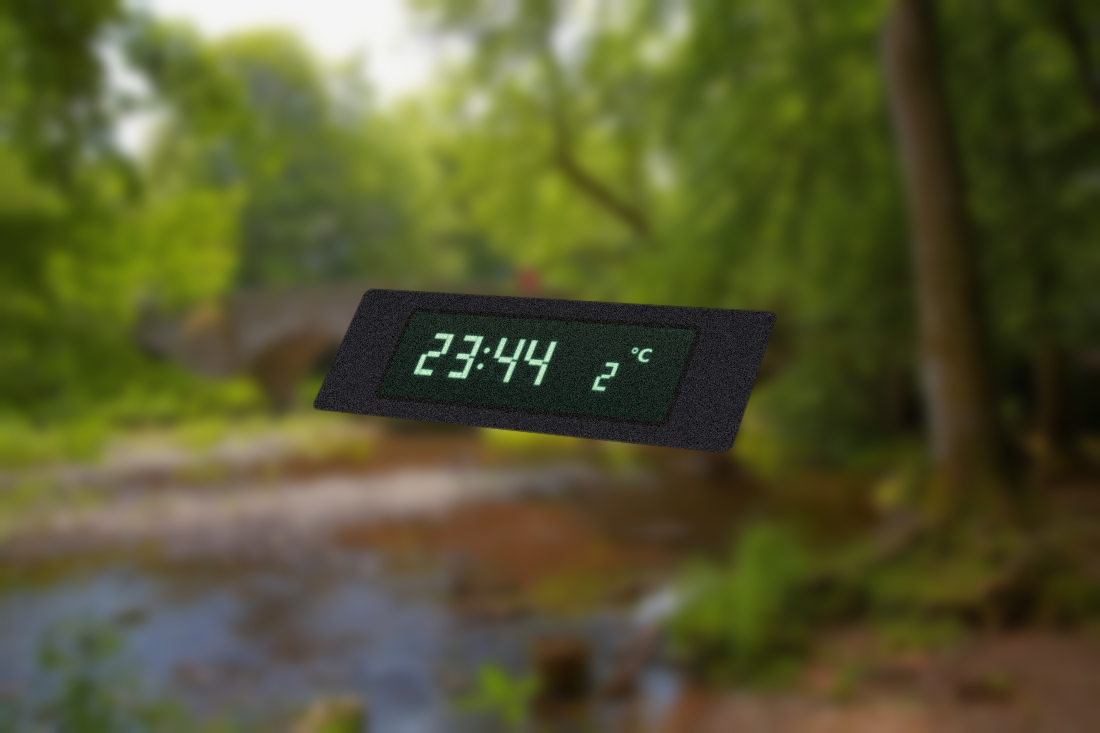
23:44
